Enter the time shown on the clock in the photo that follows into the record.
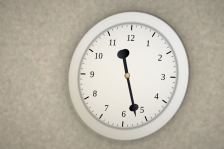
11:27
